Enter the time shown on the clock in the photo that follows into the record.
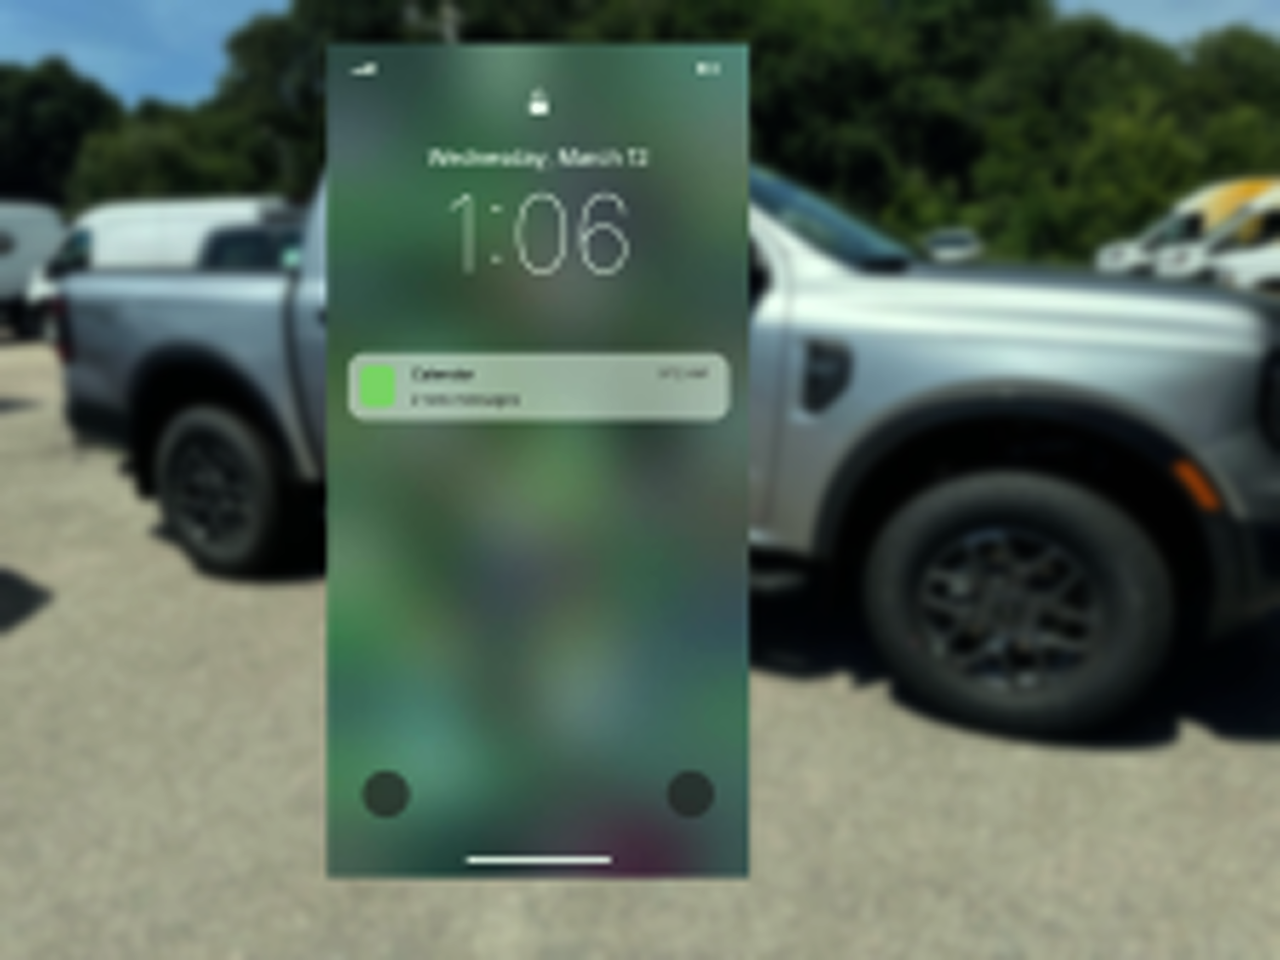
1:06
